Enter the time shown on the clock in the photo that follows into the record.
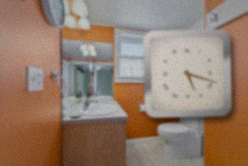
5:18
